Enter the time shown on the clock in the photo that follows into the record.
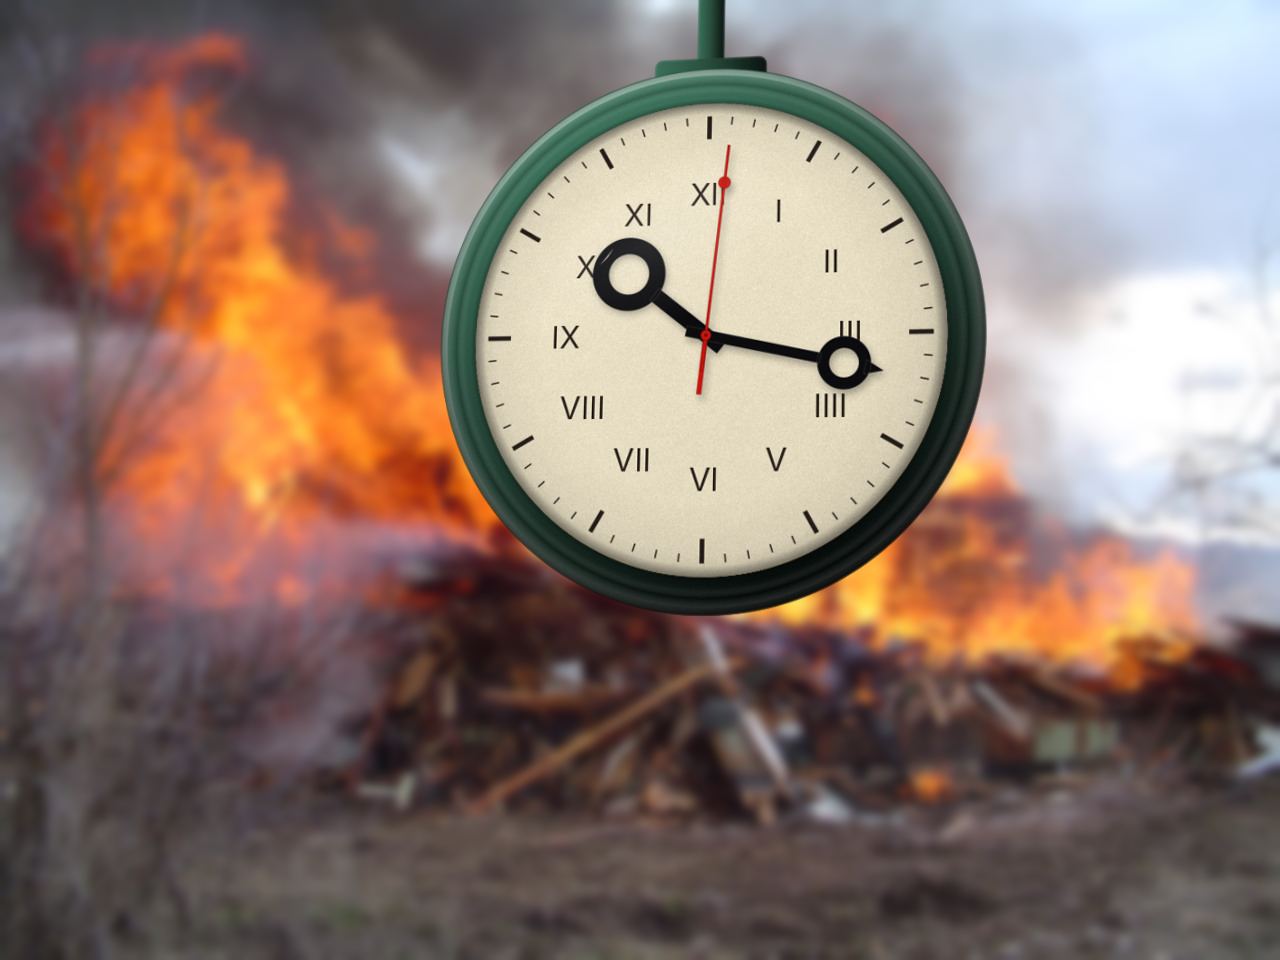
10:17:01
